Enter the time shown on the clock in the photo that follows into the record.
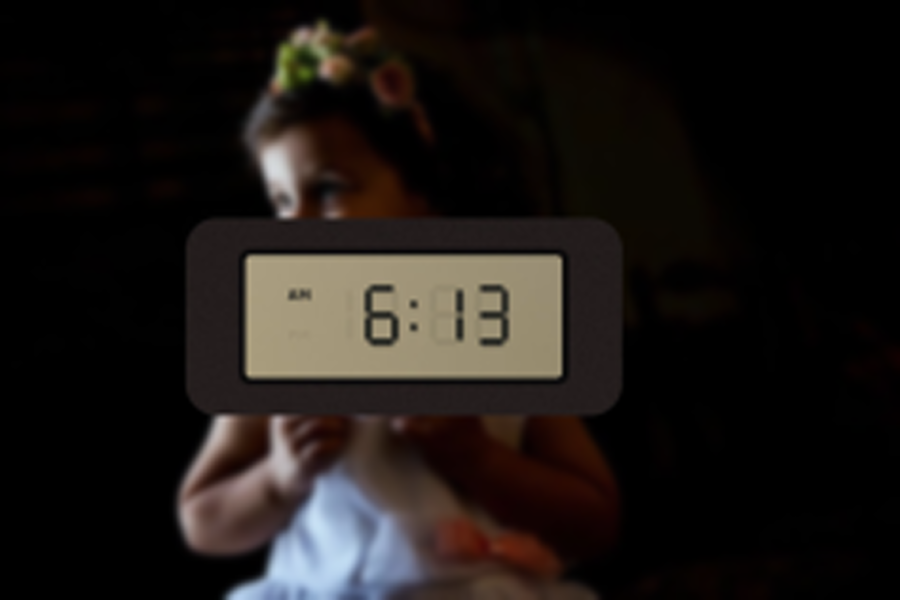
6:13
